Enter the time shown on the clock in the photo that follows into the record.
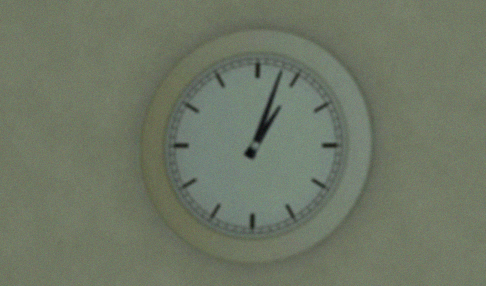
1:03
